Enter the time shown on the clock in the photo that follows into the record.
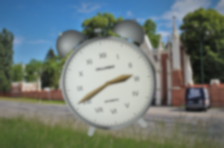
2:41
